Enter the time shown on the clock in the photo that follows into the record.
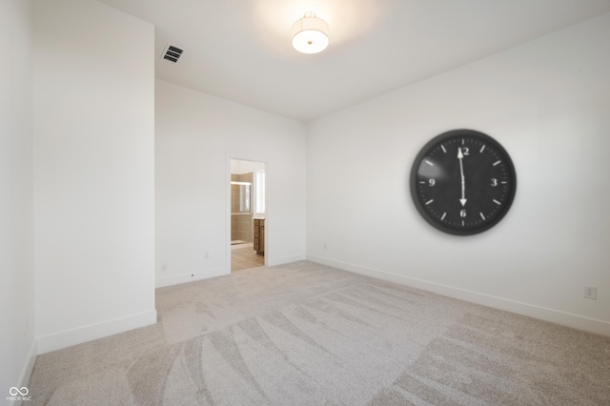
5:59
